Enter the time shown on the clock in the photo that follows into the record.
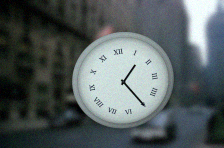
1:25
